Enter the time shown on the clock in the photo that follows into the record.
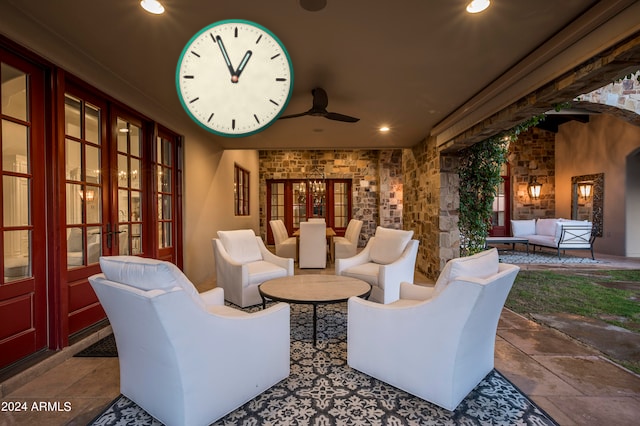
12:56
